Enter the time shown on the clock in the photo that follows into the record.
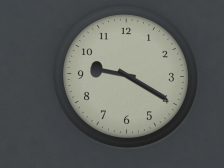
9:20
